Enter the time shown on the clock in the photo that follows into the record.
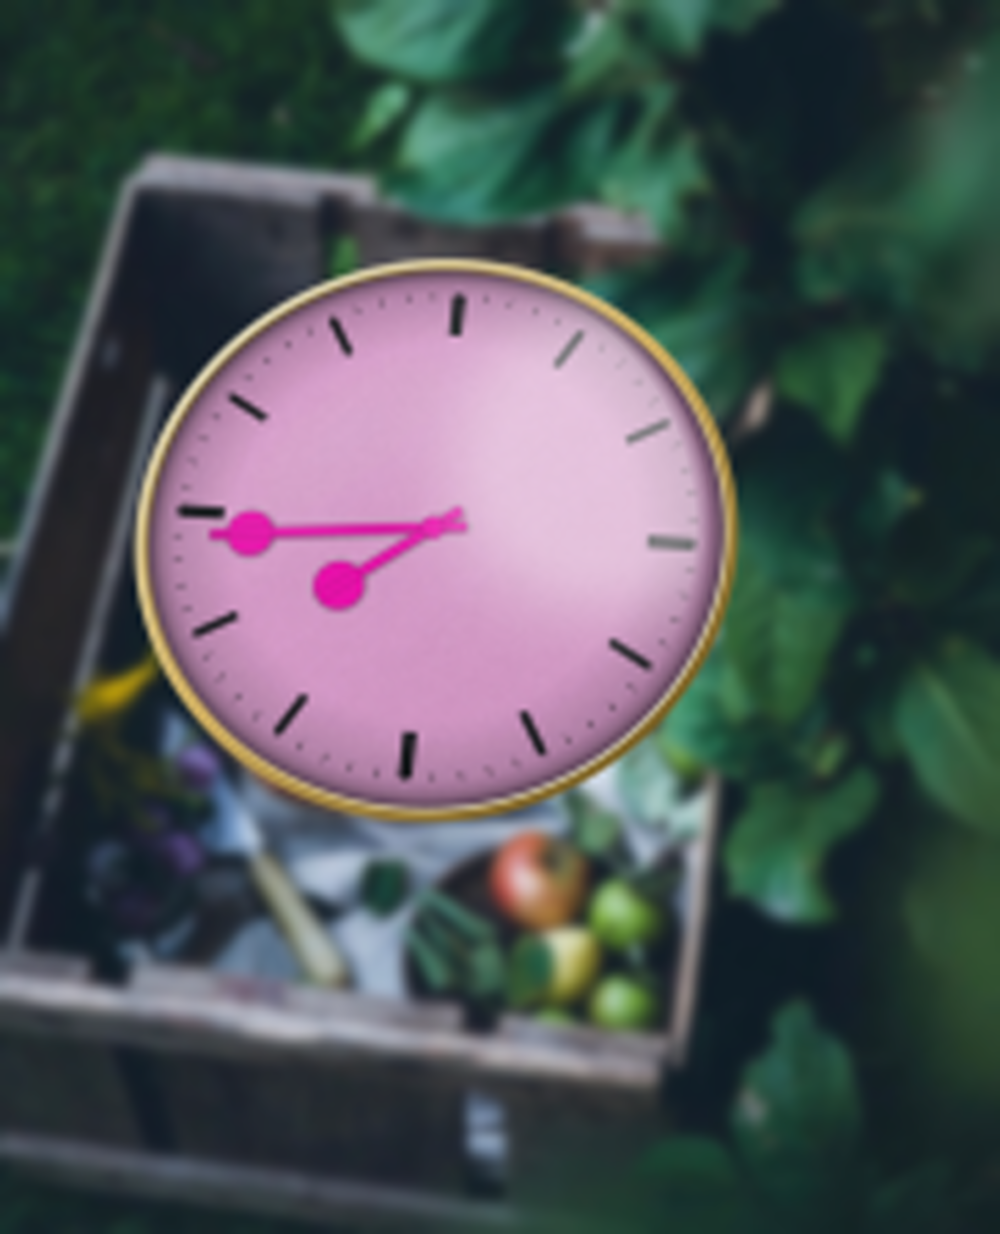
7:44
